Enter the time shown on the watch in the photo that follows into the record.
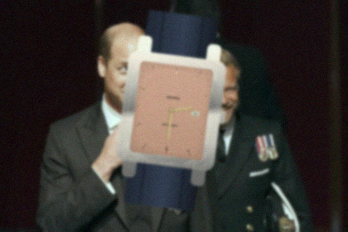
2:30
